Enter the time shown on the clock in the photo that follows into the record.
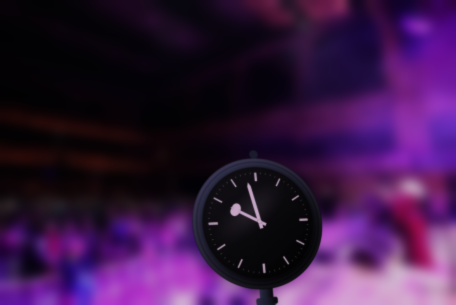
9:58
